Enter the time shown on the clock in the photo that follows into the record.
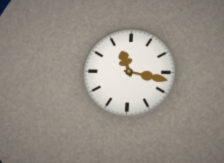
11:17
